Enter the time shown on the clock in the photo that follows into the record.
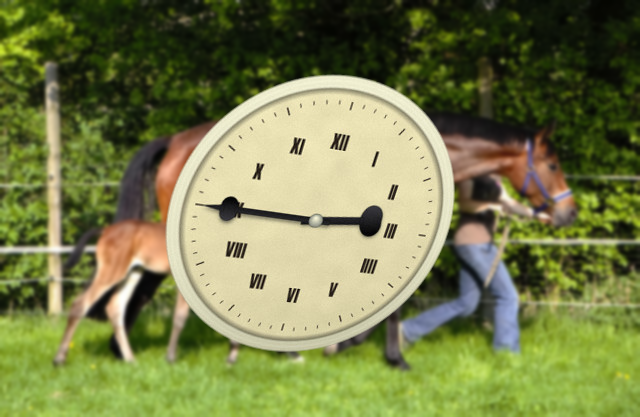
2:45
